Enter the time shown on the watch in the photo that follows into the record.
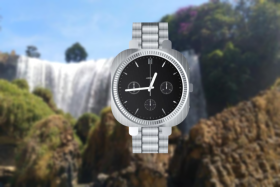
12:44
